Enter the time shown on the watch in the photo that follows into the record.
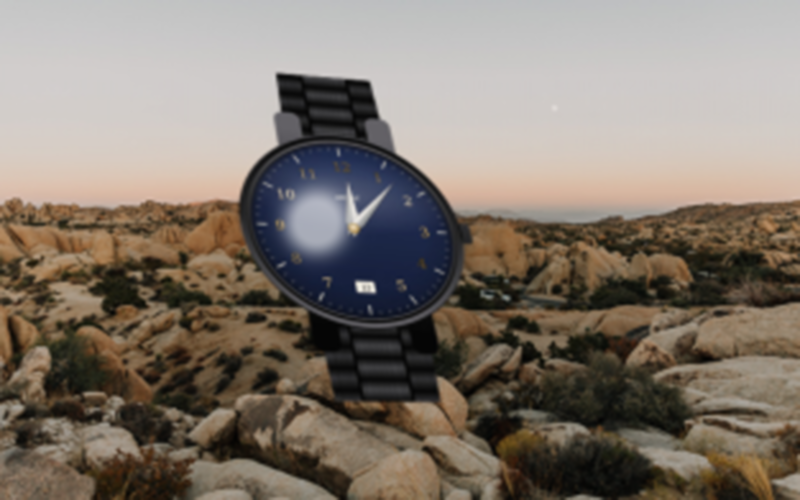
12:07
